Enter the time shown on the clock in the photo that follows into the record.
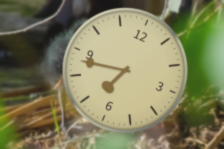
6:43
